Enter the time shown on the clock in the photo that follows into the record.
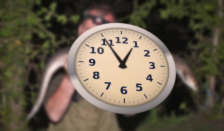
12:55
